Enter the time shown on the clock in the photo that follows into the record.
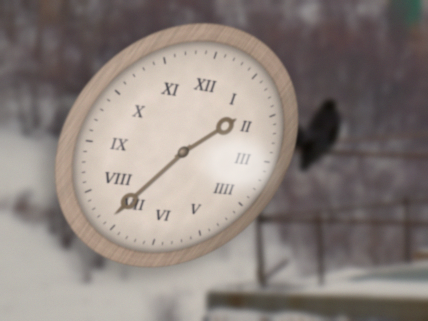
1:36
